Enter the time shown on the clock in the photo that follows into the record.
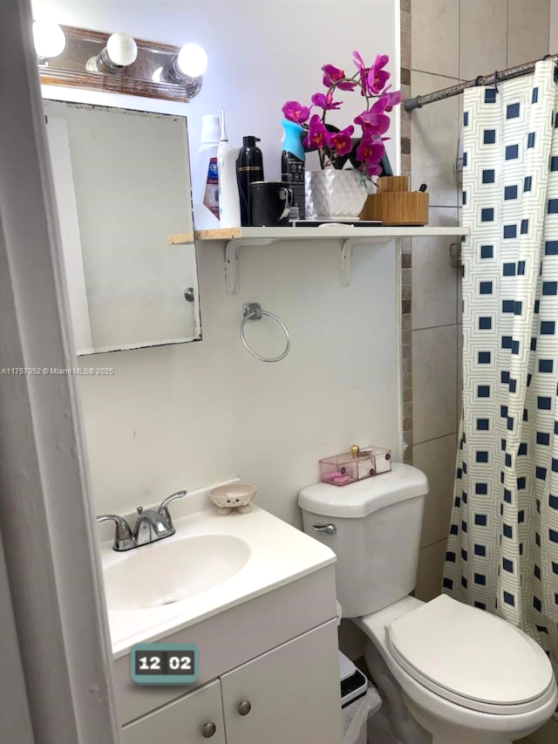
12:02
